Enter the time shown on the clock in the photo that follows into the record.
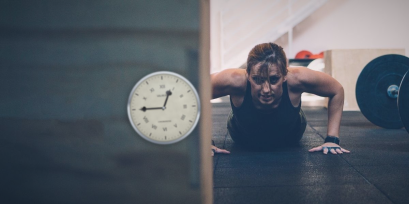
12:45
